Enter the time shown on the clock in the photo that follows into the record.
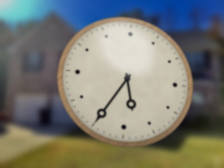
5:35
